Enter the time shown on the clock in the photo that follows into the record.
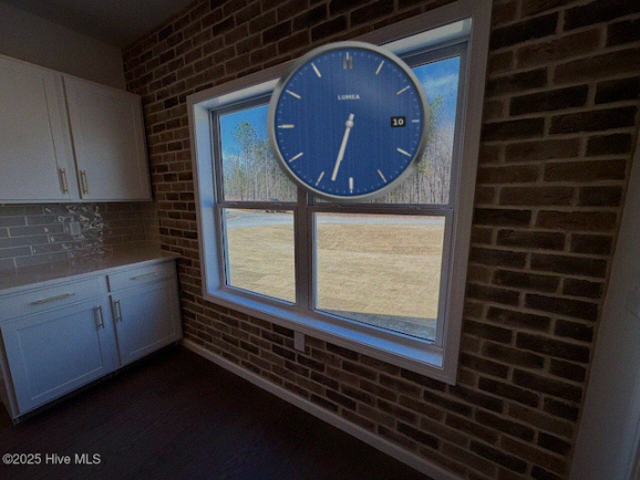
6:33
